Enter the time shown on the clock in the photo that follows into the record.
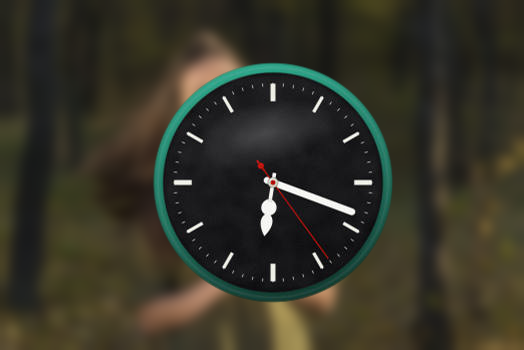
6:18:24
